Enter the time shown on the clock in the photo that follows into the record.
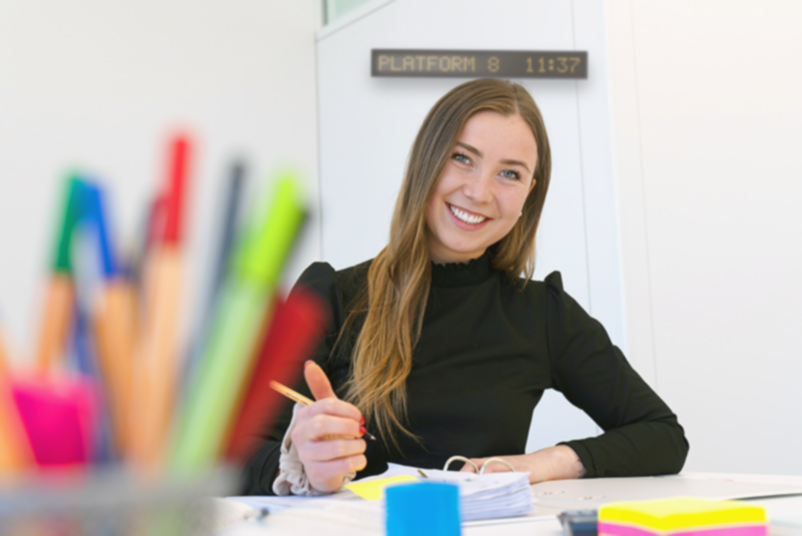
11:37
